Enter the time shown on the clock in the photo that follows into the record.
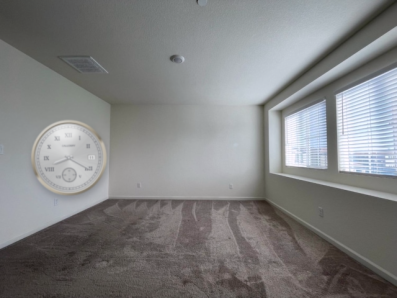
8:20
